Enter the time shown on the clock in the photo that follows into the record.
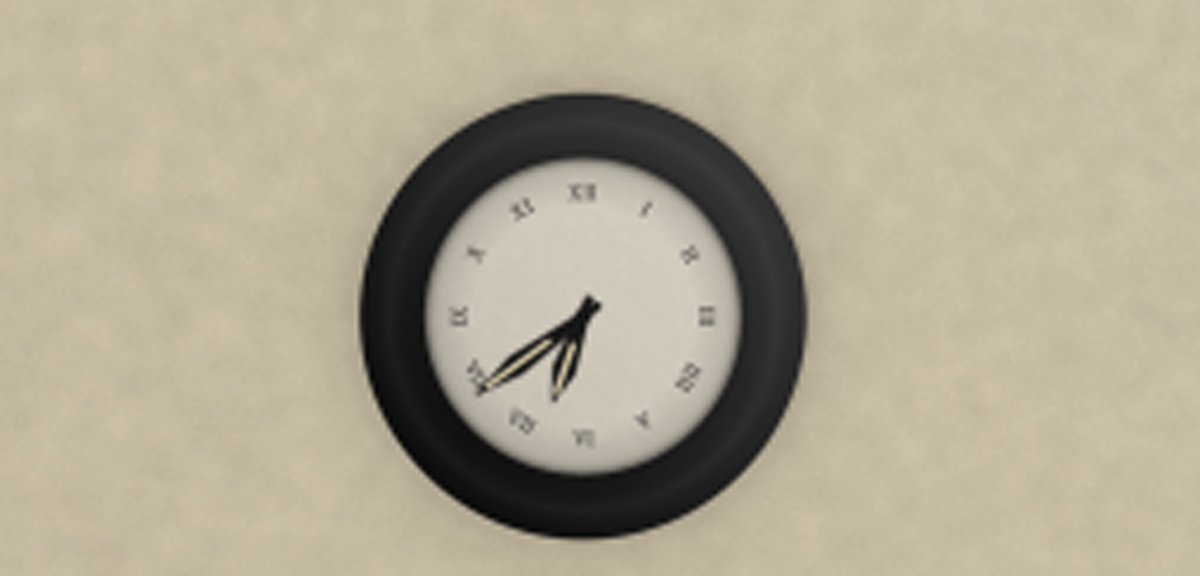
6:39
